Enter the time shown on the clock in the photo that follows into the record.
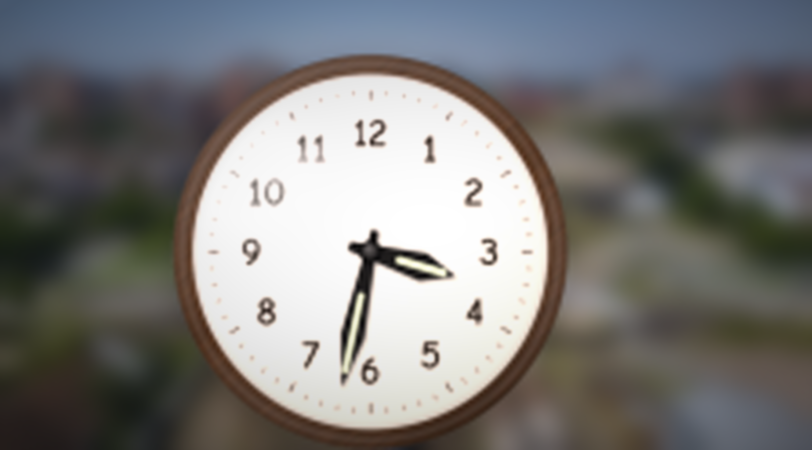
3:32
